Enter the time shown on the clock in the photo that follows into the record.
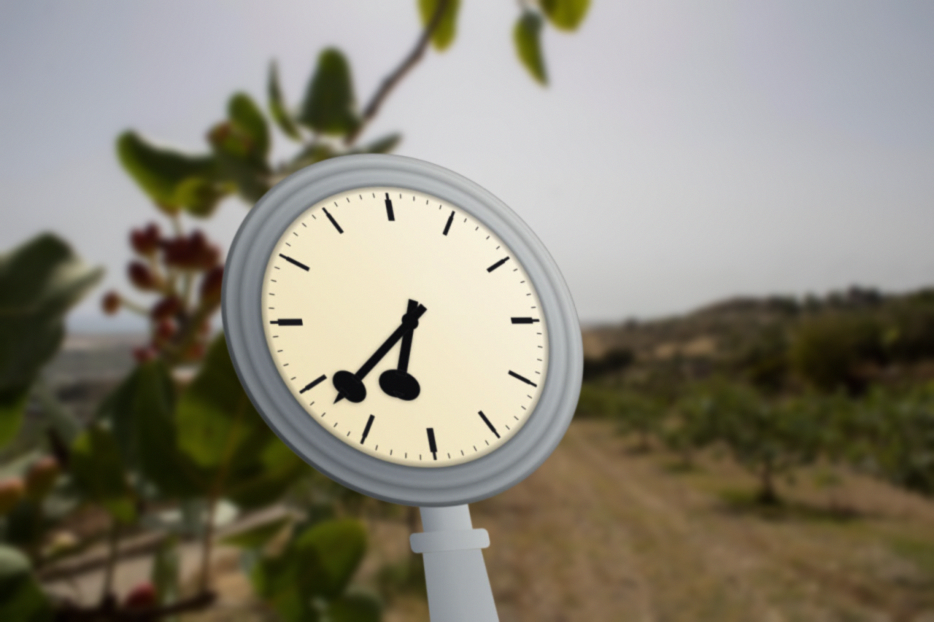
6:38
